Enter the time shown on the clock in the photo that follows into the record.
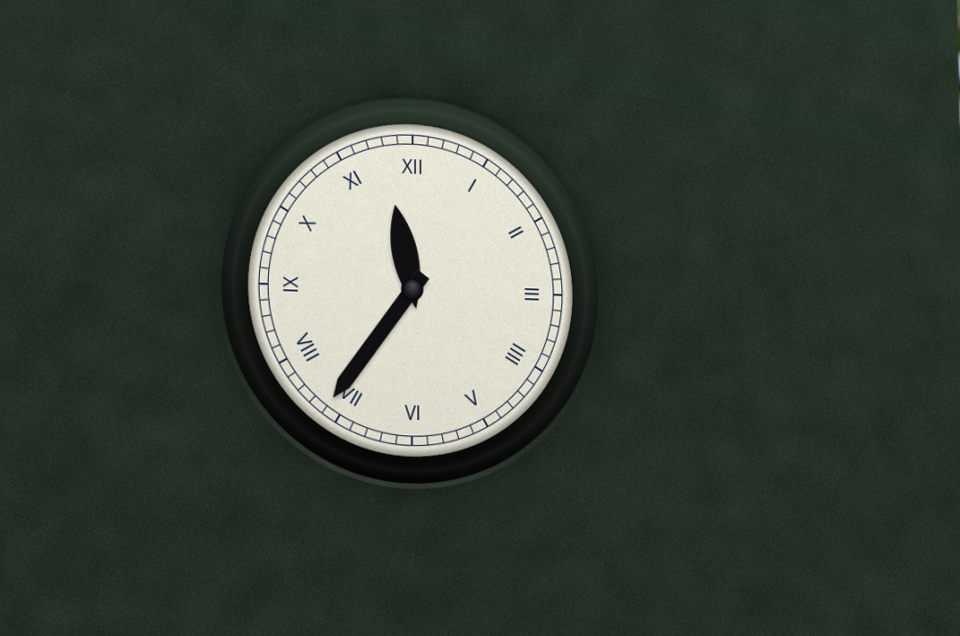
11:36
